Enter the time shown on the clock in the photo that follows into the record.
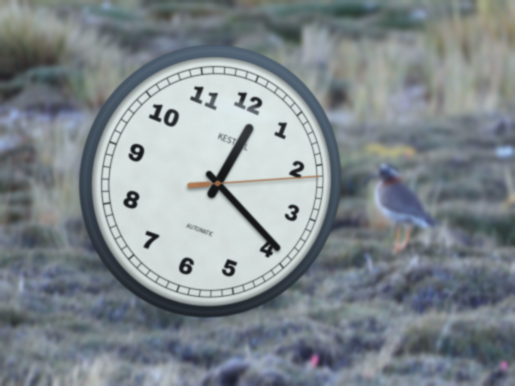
12:19:11
